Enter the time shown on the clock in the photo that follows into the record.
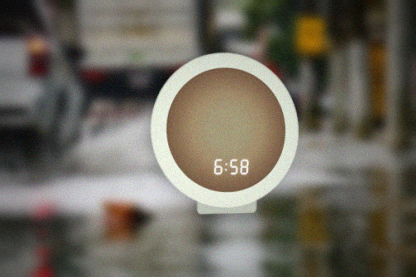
6:58
